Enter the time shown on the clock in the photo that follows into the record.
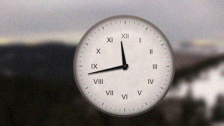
11:43
